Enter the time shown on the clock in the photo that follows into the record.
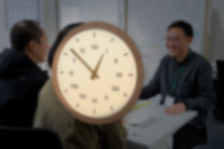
12:52
